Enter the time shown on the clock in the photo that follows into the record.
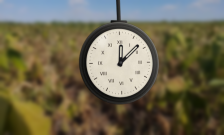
12:08
